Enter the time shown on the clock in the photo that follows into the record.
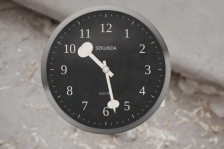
10:28
